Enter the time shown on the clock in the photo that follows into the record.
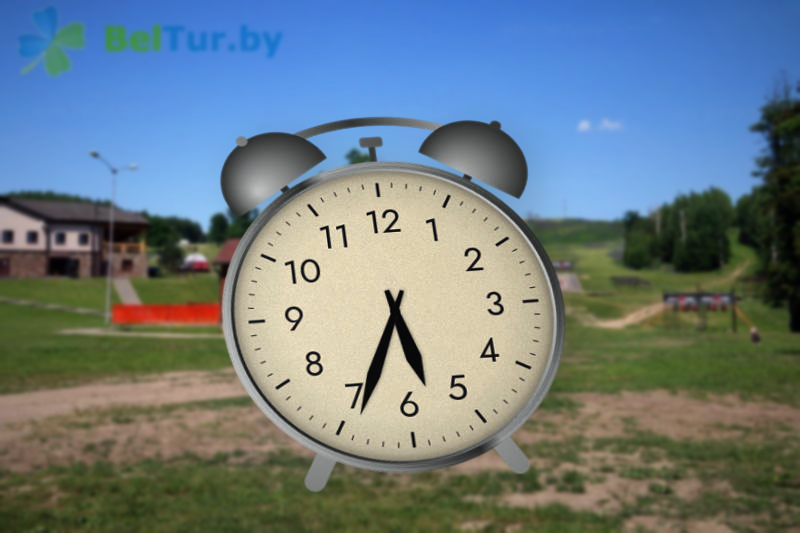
5:34
